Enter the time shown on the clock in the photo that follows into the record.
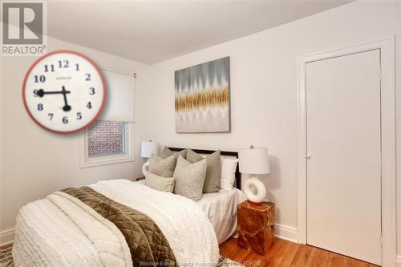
5:45
